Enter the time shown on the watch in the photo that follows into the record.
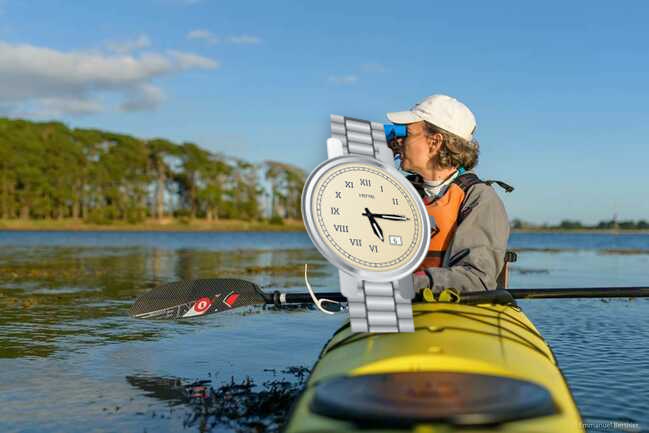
5:15
